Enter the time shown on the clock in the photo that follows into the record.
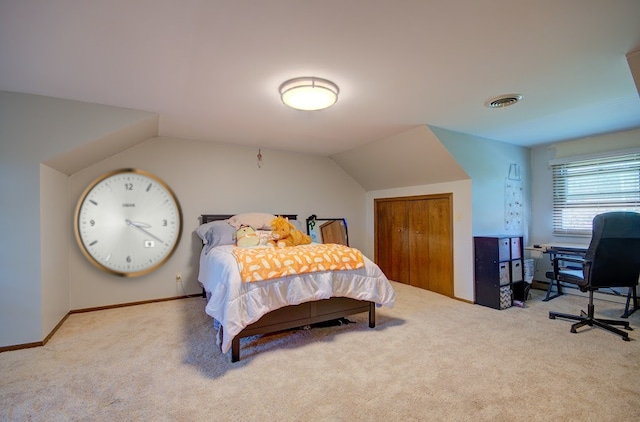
3:20
